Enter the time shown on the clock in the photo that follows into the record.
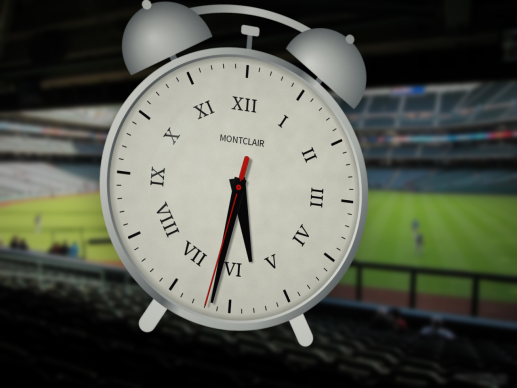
5:31:32
